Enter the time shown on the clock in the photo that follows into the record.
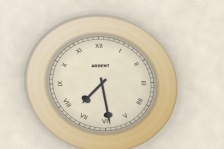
7:29
